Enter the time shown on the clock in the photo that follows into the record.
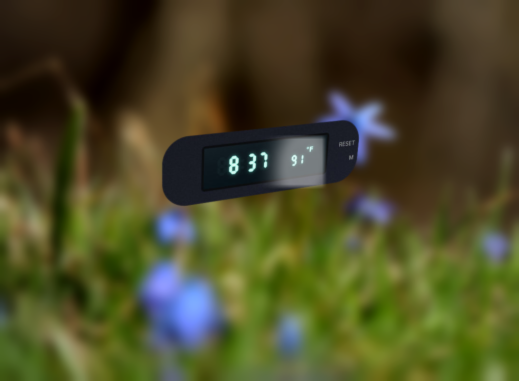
8:37
